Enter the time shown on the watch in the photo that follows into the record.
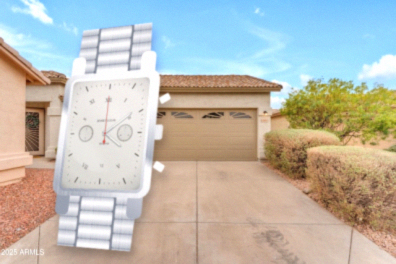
4:09
